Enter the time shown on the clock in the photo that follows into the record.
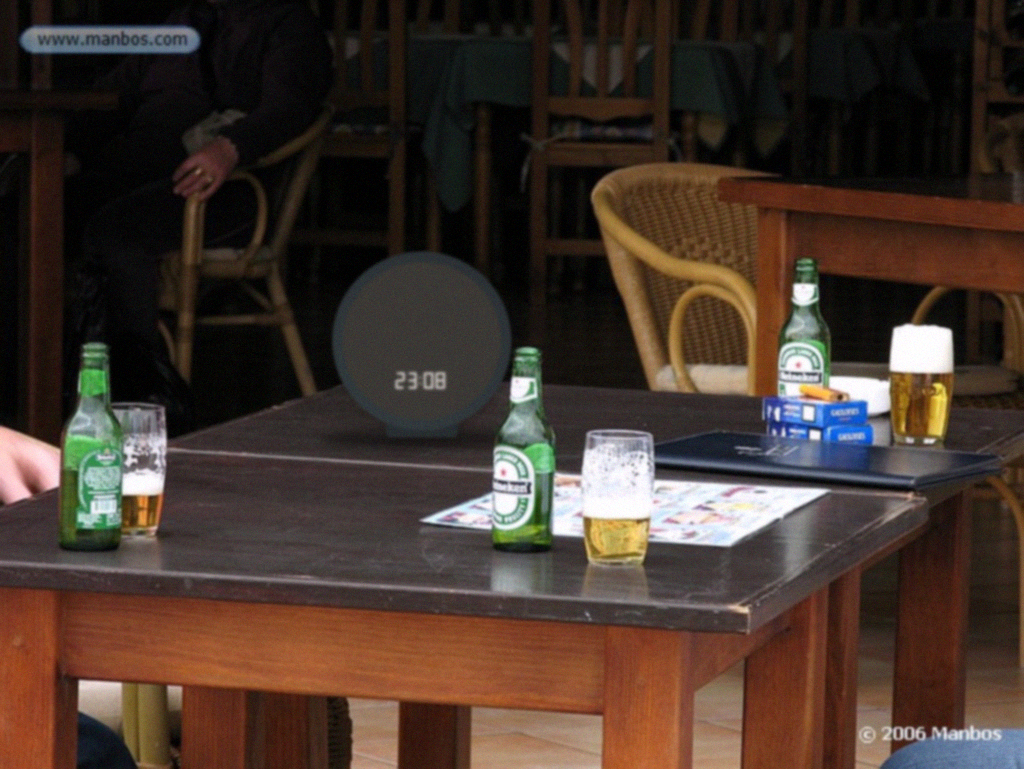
23:08
